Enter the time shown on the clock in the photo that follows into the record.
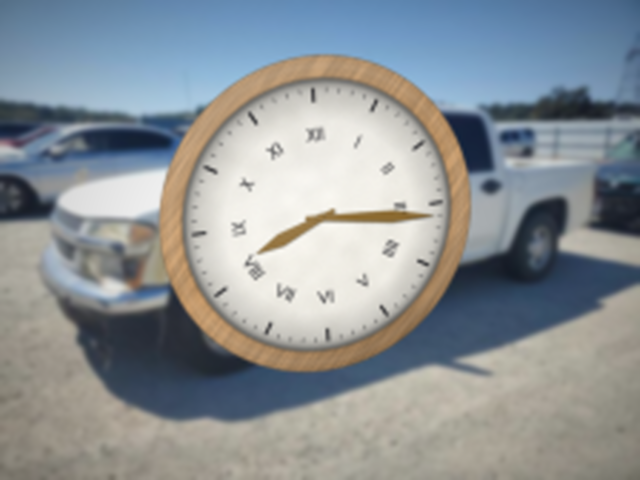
8:16
